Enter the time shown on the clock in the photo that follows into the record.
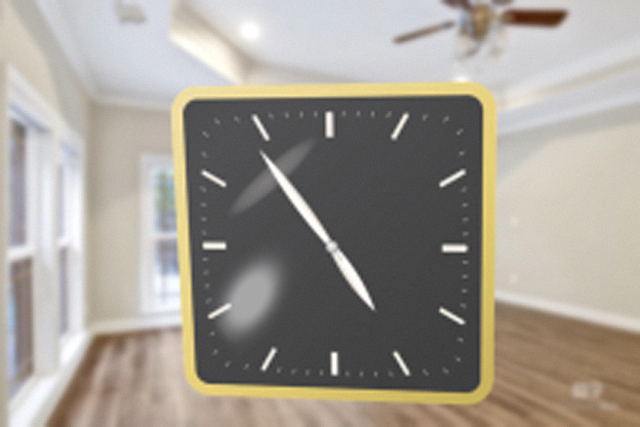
4:54
